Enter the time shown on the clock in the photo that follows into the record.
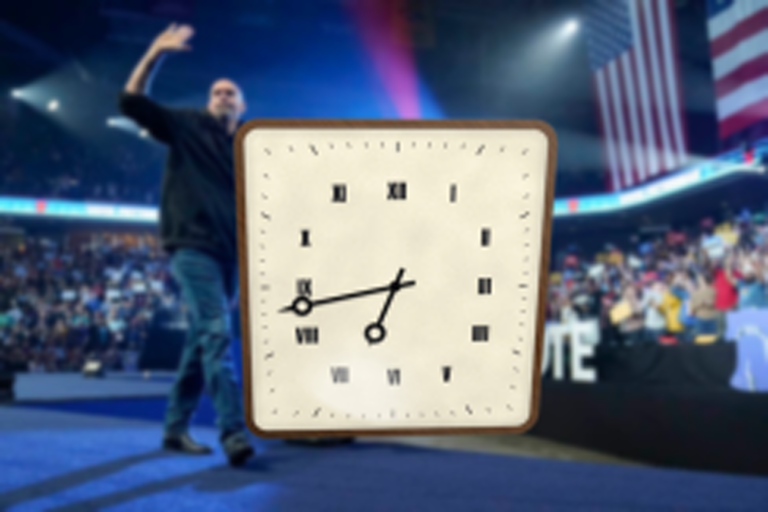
6:43
